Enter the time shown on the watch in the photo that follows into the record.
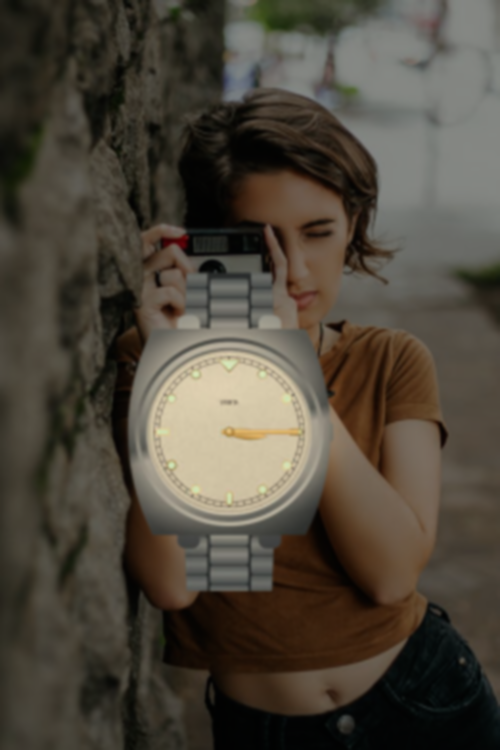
3:15
